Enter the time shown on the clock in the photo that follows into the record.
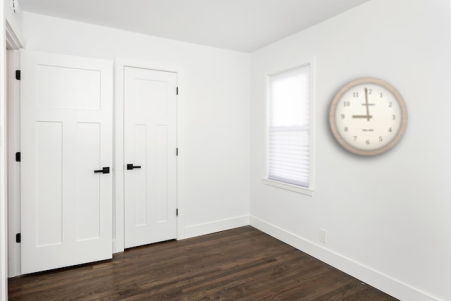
8:59
